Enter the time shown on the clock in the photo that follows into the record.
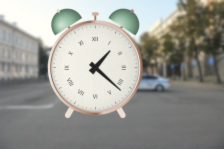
1:22
